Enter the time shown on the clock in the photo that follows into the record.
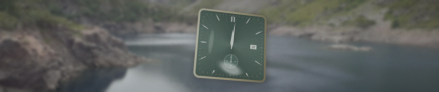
12:01
